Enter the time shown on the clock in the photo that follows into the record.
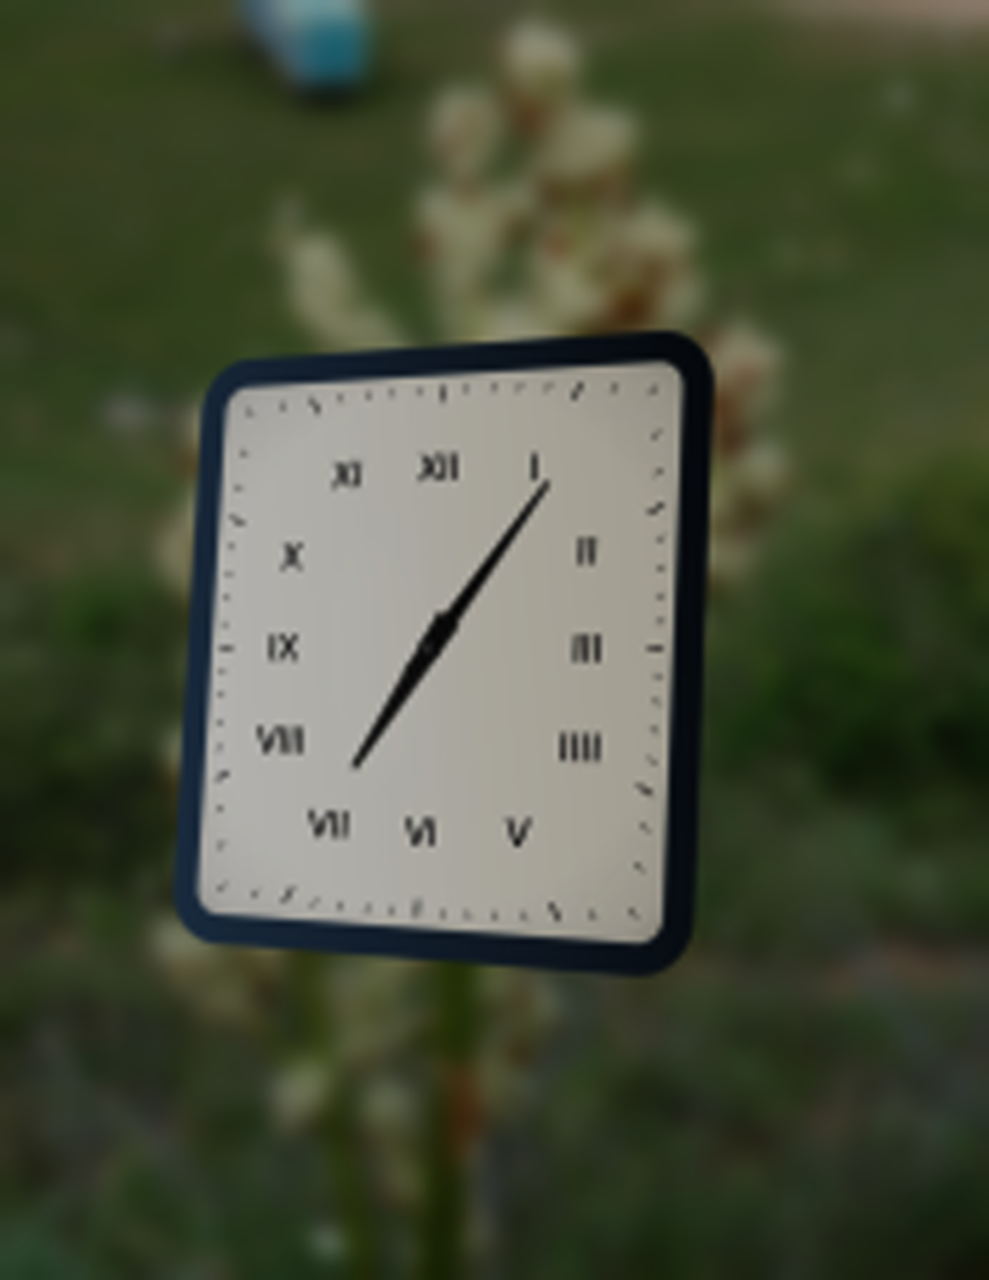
7:06
